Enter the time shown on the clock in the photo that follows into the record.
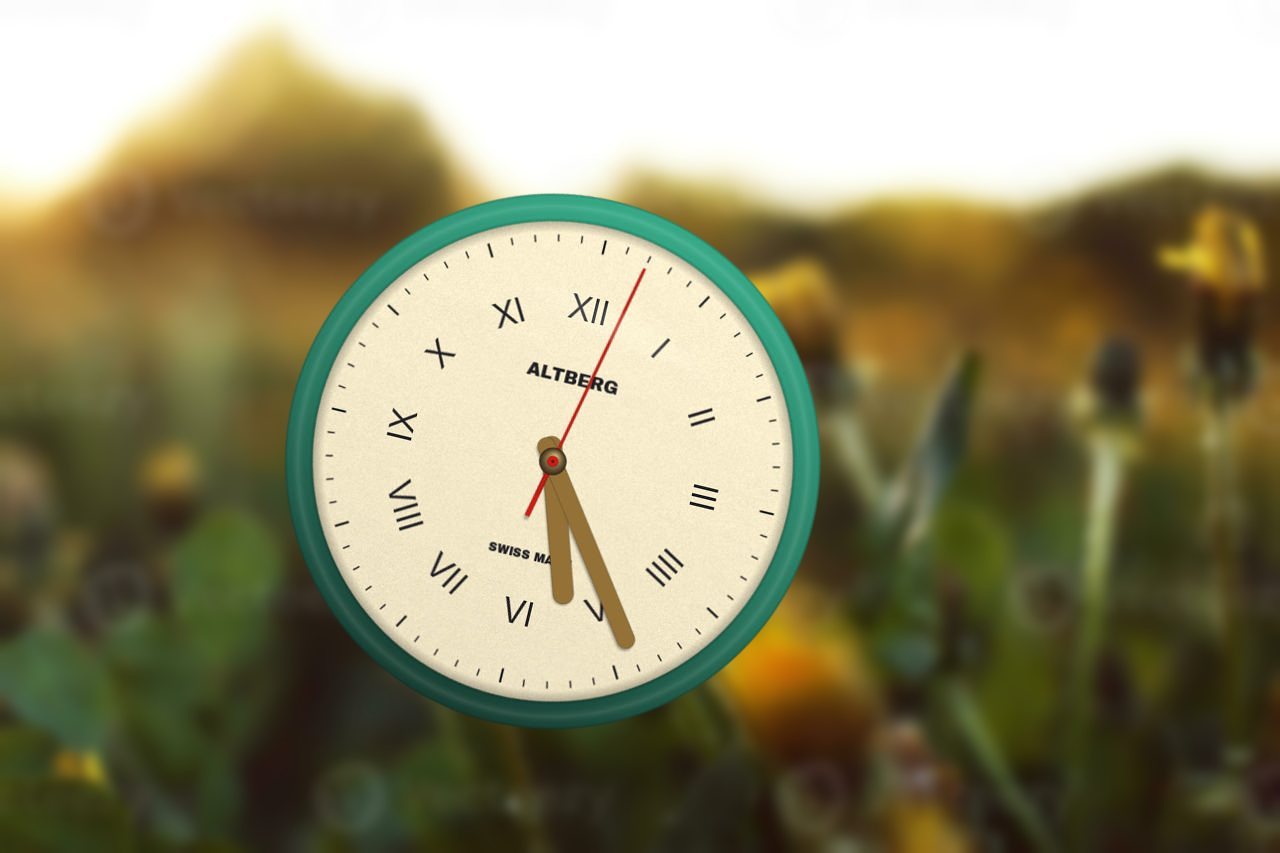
5:24:02
